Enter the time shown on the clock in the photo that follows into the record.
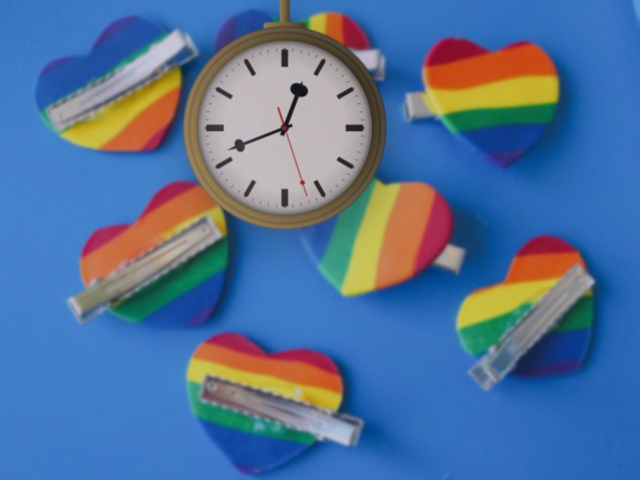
12:41:27
